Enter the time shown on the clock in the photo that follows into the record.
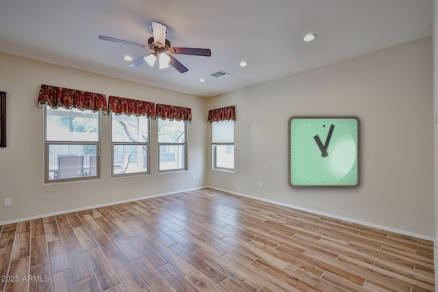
11:03
